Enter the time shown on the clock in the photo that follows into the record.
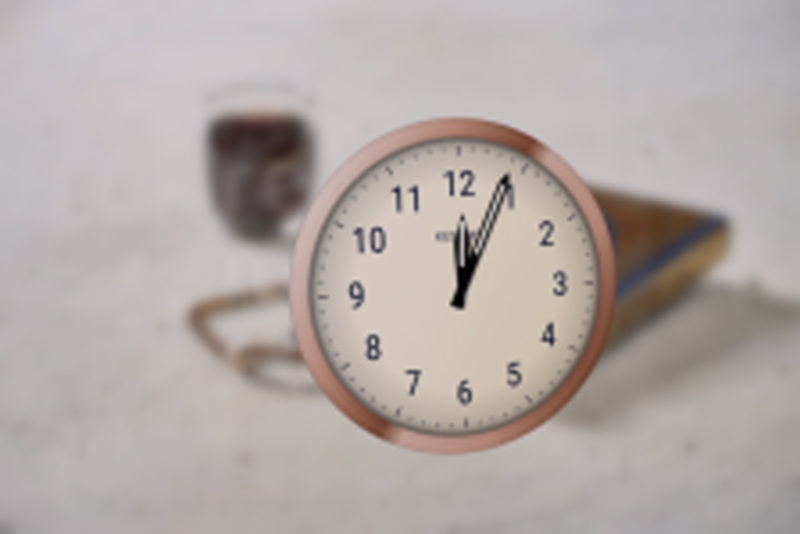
12:04
